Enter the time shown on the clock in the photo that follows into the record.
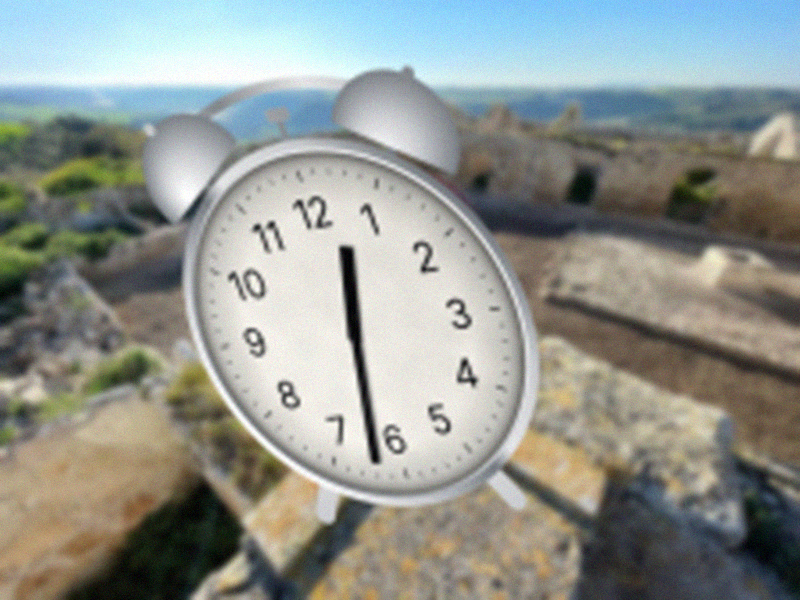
12:32
